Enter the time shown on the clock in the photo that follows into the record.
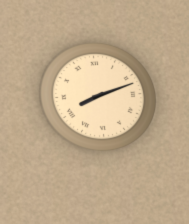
8:12
